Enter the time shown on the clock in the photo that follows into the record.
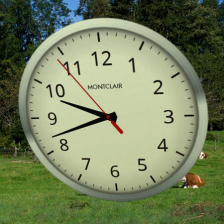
9:41:54
